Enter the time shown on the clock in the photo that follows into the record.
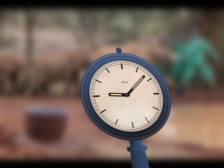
9:08
